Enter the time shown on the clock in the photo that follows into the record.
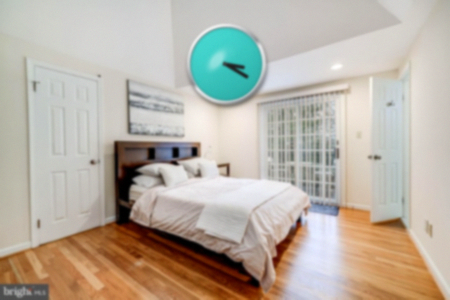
3:20
